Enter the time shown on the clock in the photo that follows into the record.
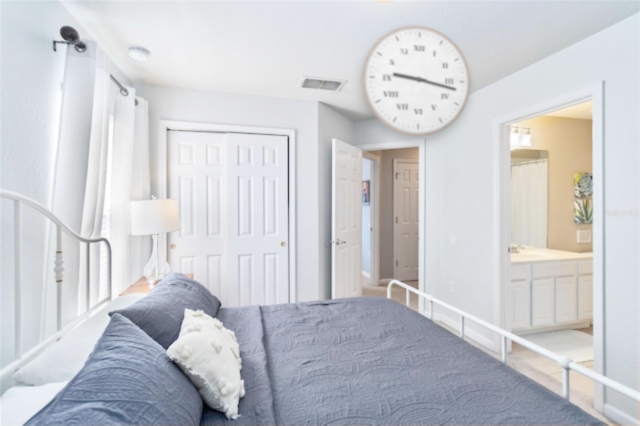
9:17
